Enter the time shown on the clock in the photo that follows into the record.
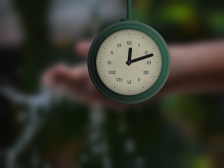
12:12
